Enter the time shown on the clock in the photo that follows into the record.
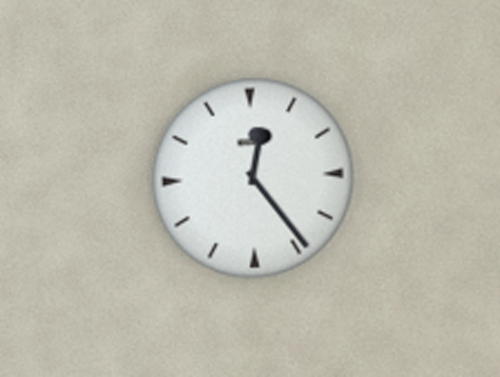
12:24
